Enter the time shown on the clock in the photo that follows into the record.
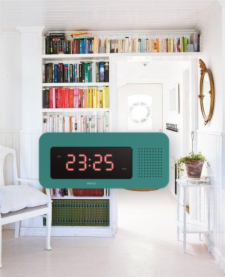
23:25
